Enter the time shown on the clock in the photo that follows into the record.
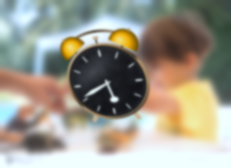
5:41
